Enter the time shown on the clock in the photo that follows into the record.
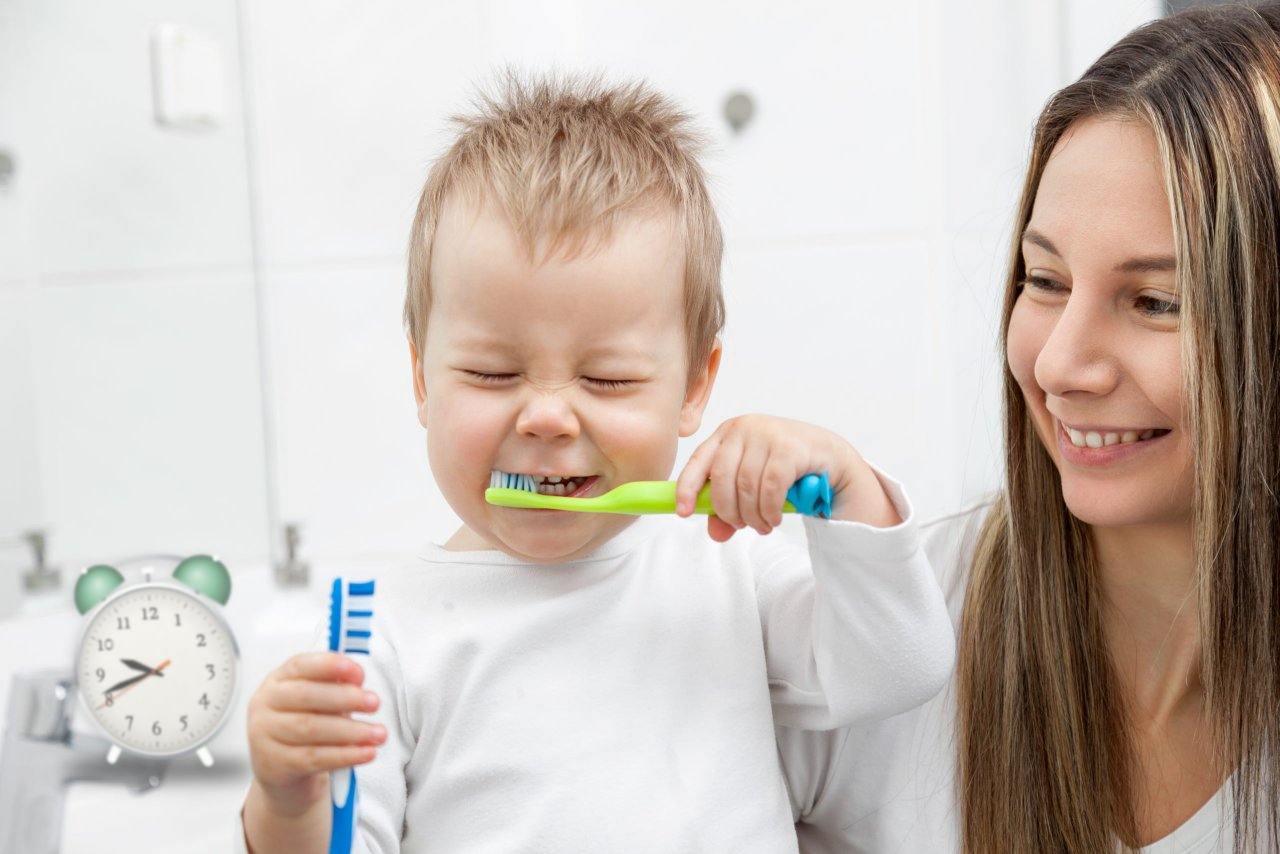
9:41:40
